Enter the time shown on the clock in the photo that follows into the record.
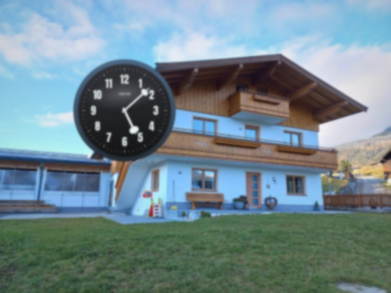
5:08
